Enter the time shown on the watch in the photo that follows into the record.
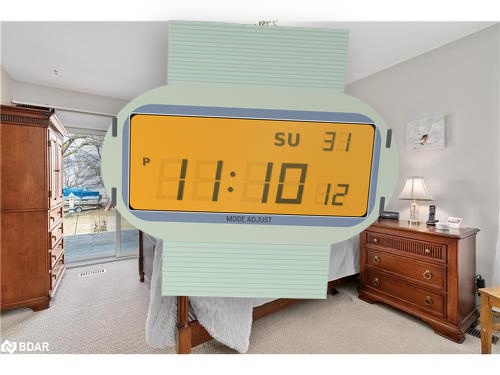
11:10:12
